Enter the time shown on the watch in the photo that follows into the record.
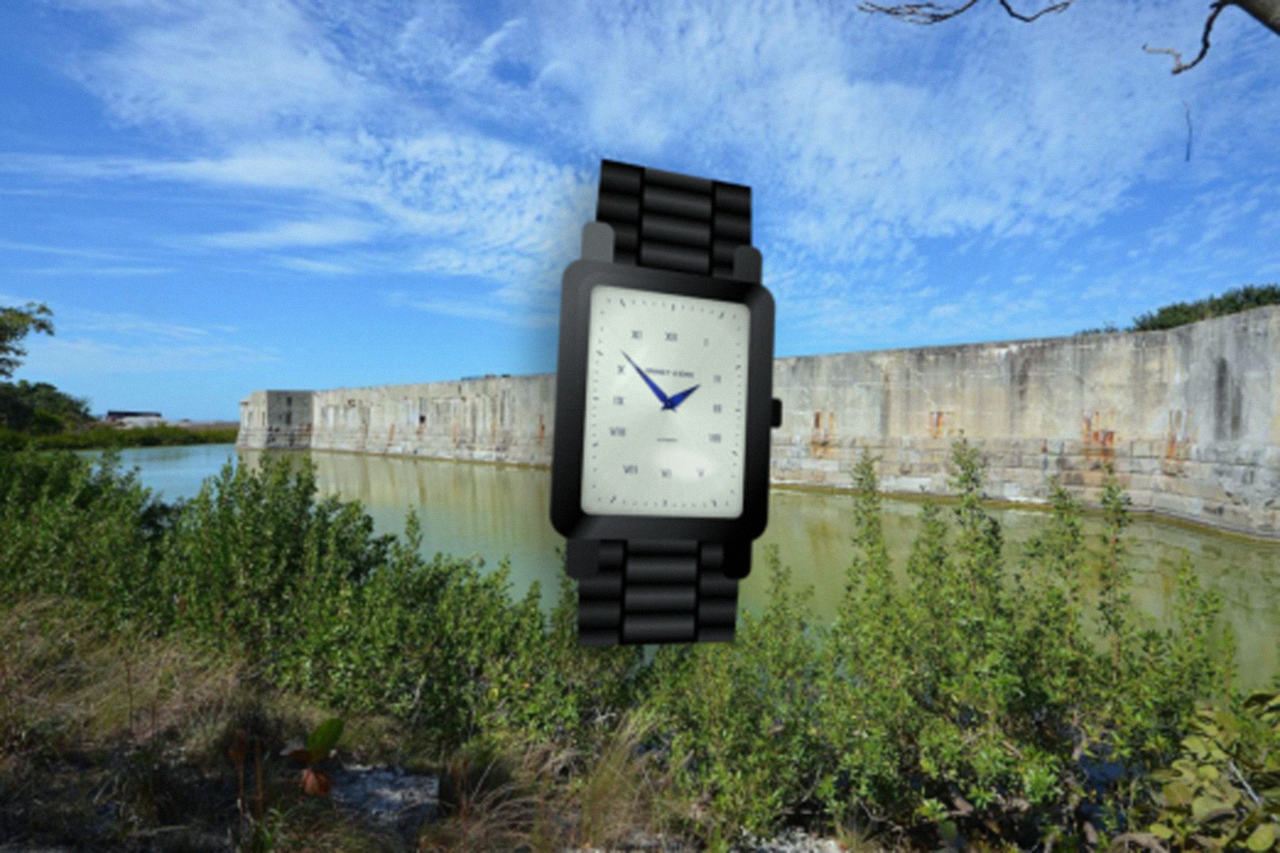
1:52
